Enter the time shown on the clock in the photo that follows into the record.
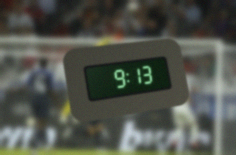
9:13
